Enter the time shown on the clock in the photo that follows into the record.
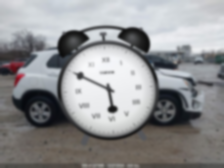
5:50
